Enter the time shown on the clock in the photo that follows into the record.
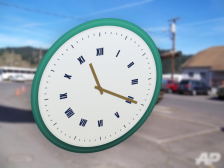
11:20
